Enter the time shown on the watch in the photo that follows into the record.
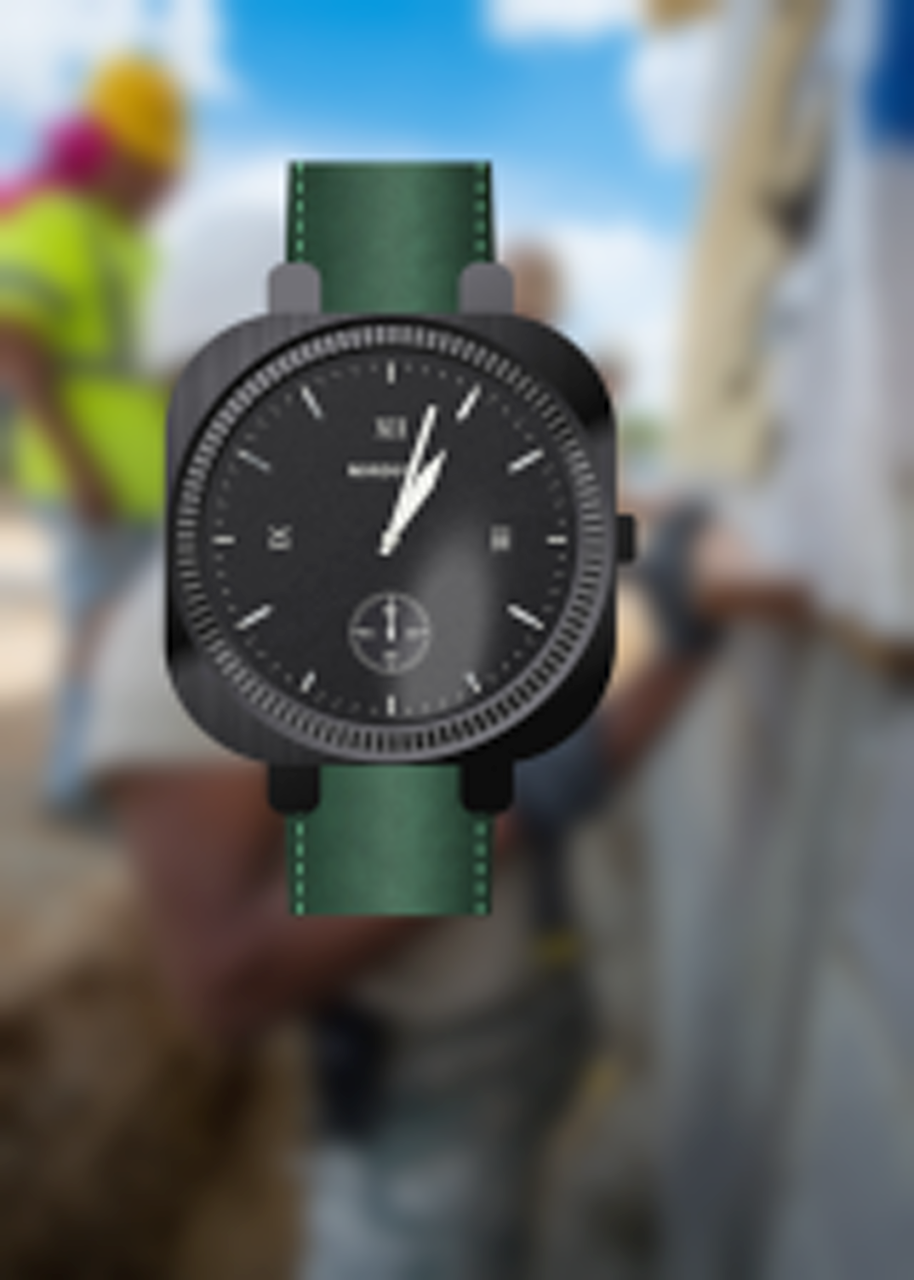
1:03
